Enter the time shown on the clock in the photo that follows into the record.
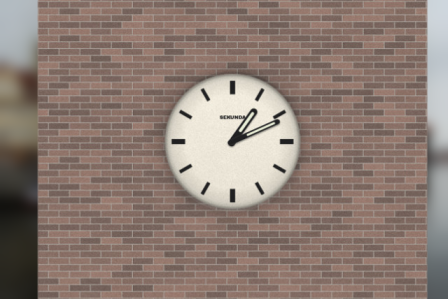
1:11
